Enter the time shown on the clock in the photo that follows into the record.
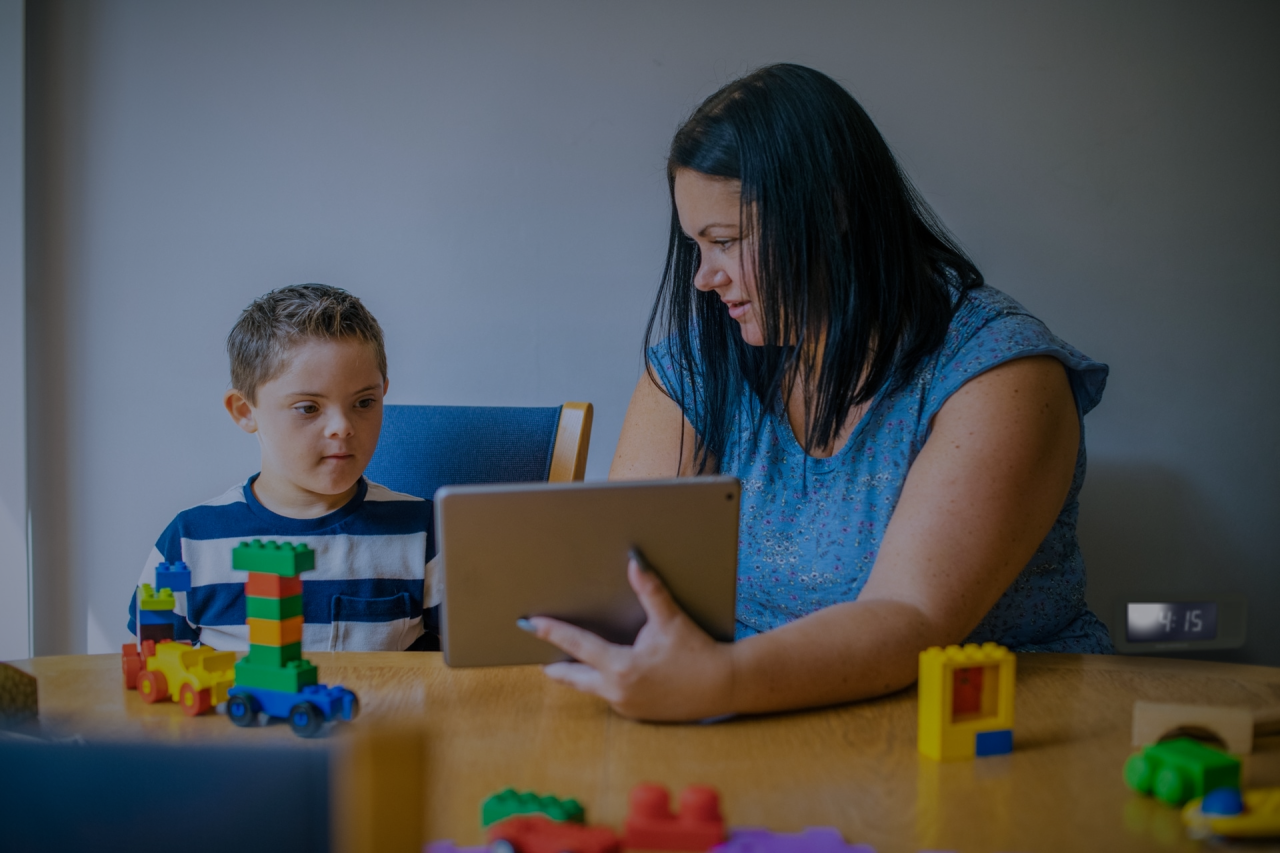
4:15
